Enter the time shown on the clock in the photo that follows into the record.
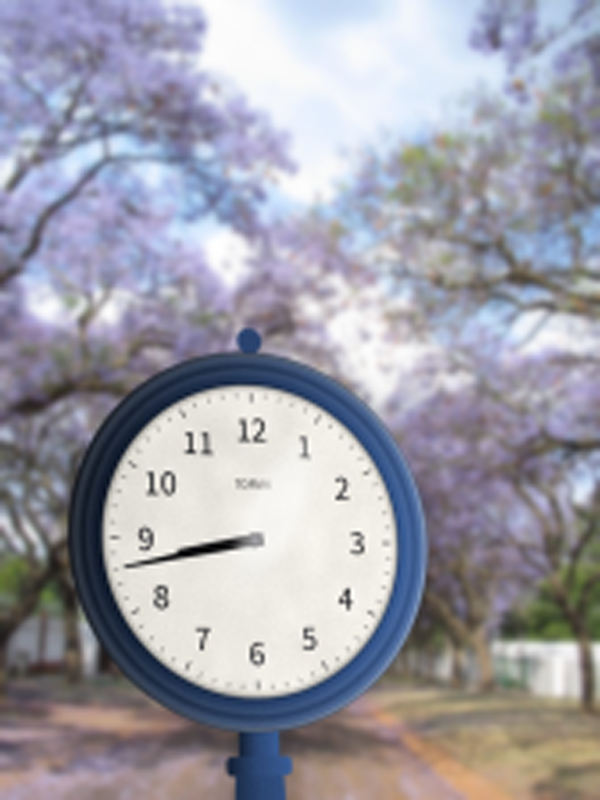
8:43
